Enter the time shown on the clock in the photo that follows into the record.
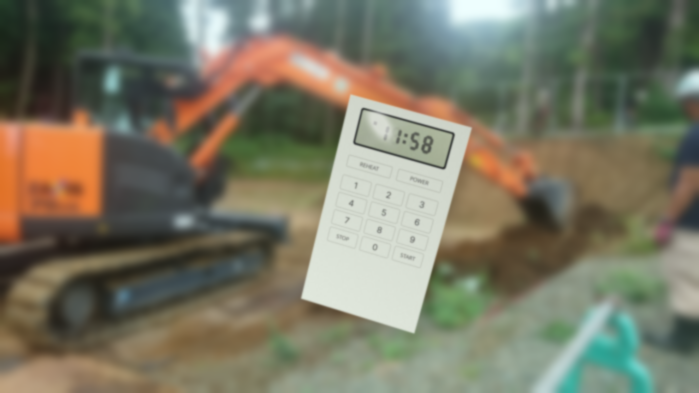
11:58
